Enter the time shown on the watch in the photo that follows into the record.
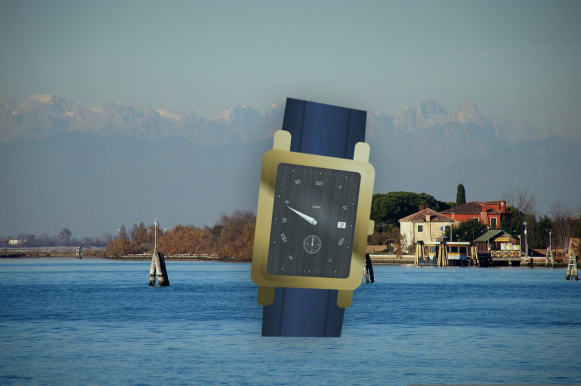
9:49
